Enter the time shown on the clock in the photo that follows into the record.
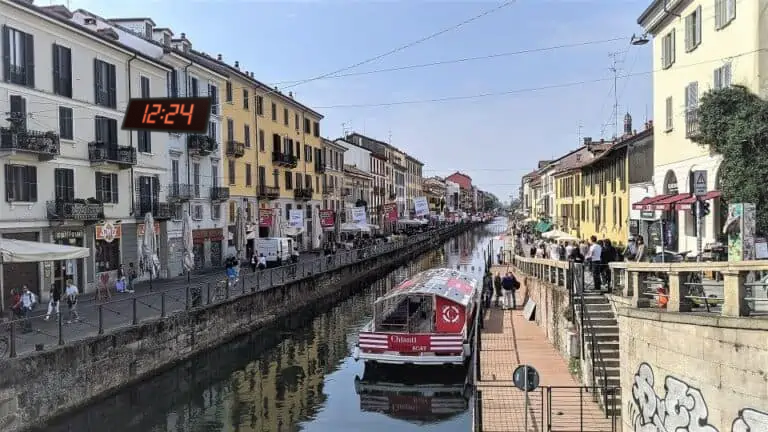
12:24
